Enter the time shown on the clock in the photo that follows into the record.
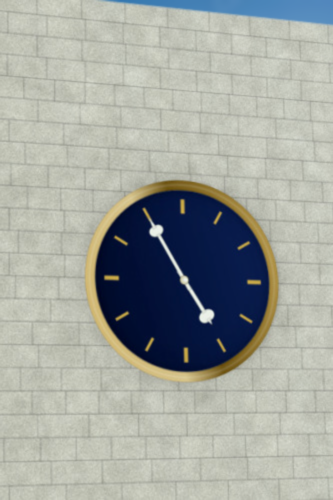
4:55
